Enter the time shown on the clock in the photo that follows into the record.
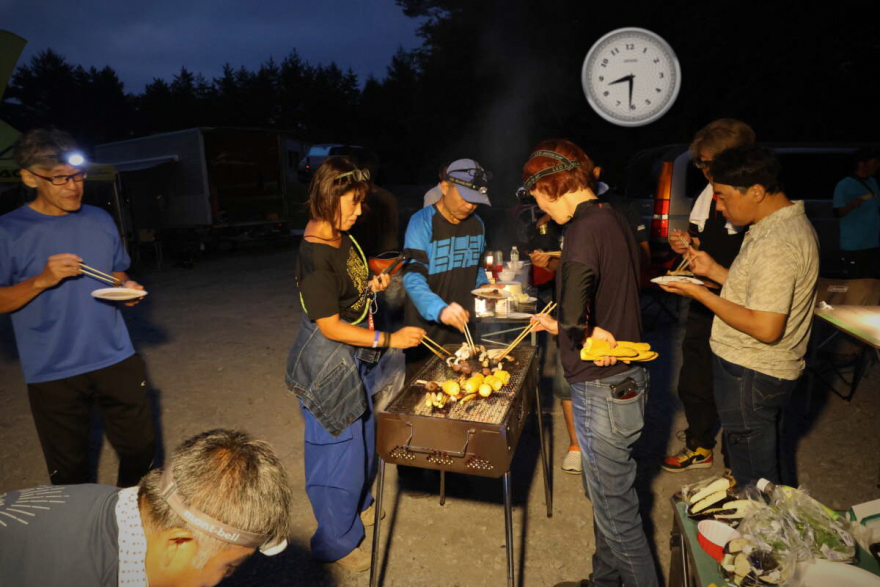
8:31
